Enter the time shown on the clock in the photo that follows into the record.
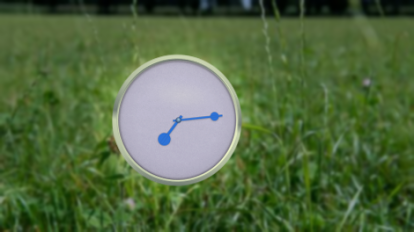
7:14
